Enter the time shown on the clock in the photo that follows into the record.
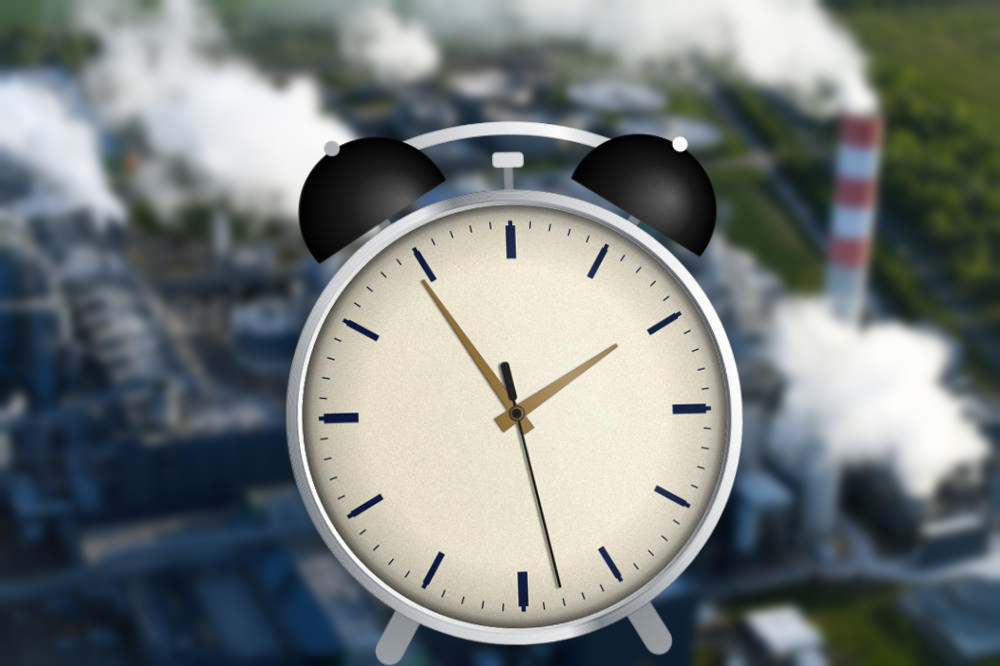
1:54:28
